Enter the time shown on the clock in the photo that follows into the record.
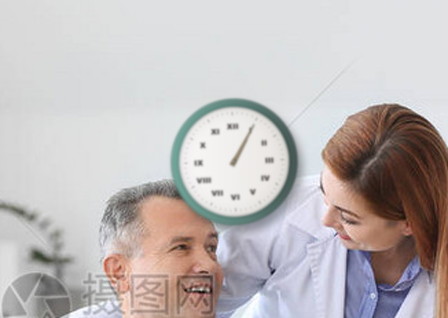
1:05
